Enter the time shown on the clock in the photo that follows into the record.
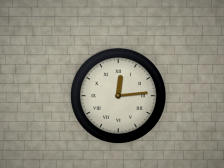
12:14
